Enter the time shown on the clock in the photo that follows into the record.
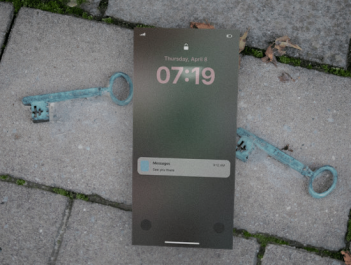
7:19
